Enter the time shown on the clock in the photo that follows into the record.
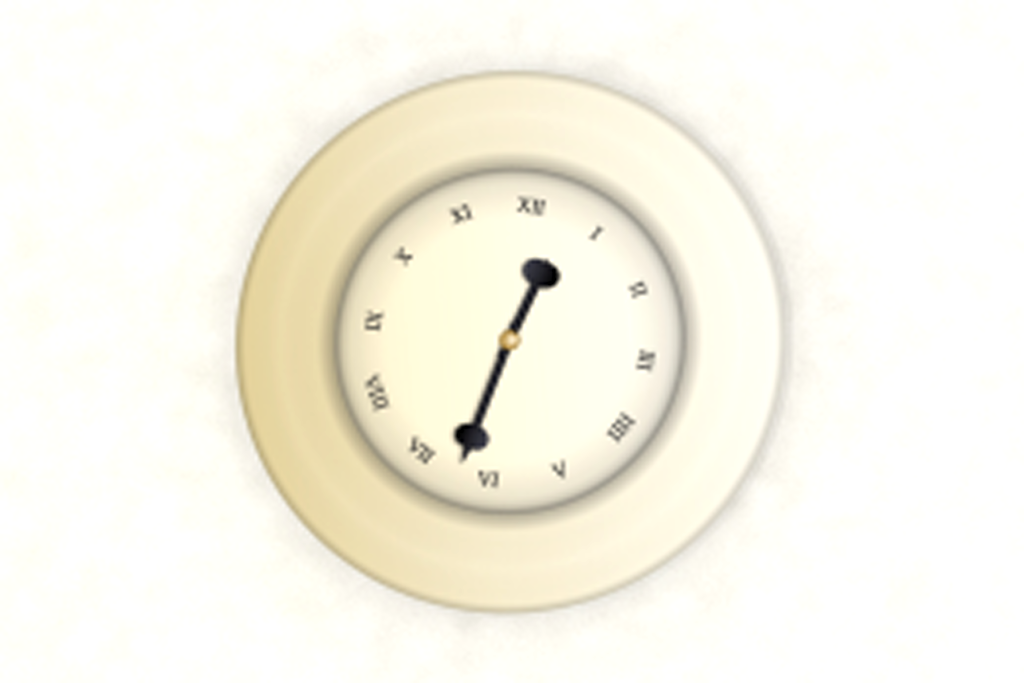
12:32
